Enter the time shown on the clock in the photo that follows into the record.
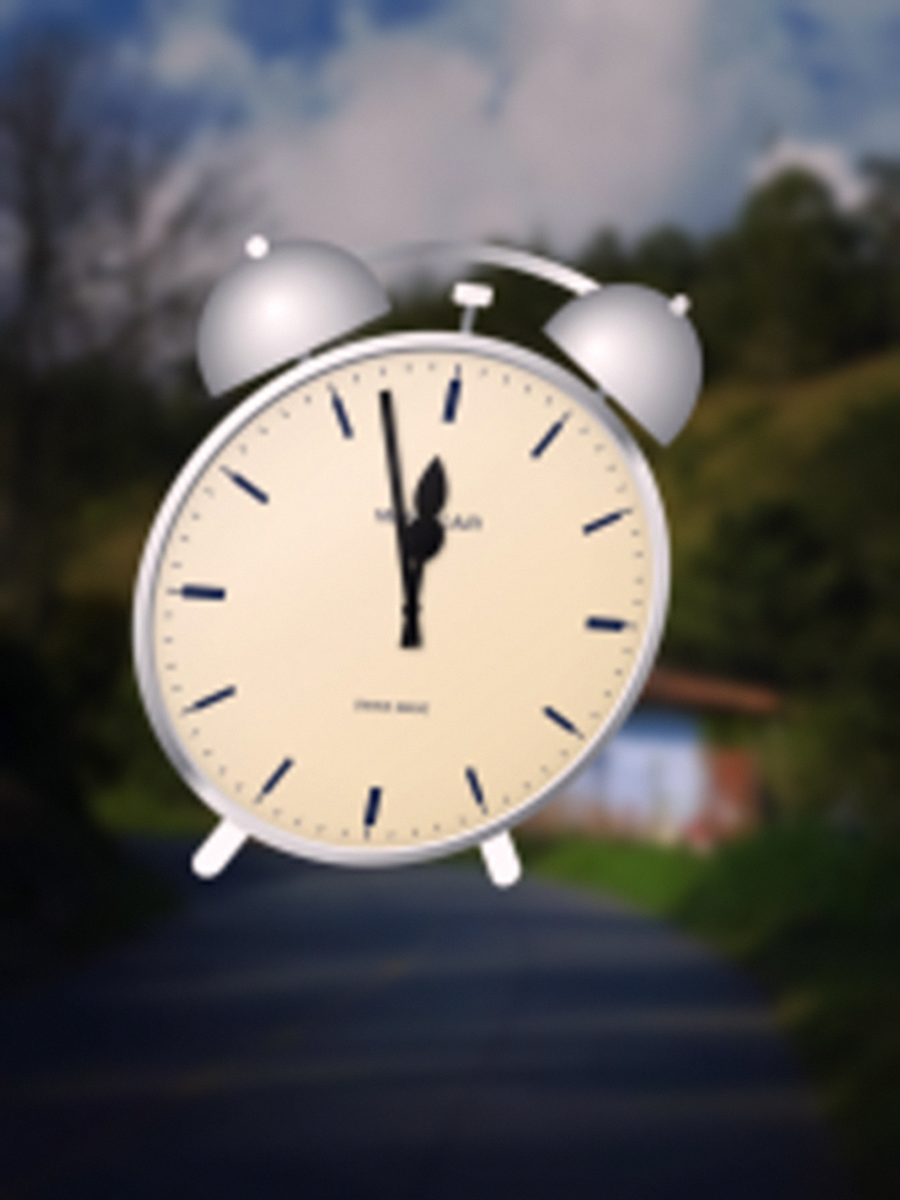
11:57
